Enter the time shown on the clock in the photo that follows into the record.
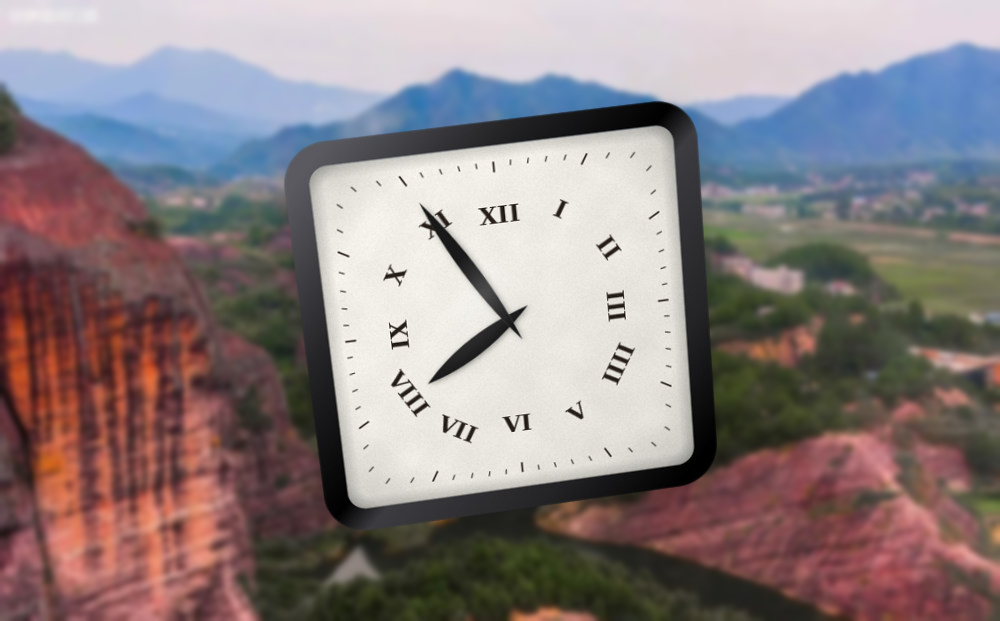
7:55
